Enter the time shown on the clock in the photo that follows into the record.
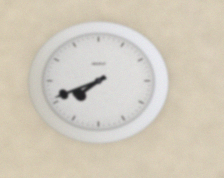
7:41
